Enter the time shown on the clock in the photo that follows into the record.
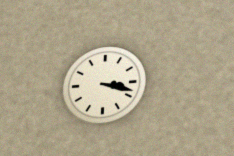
3:18
